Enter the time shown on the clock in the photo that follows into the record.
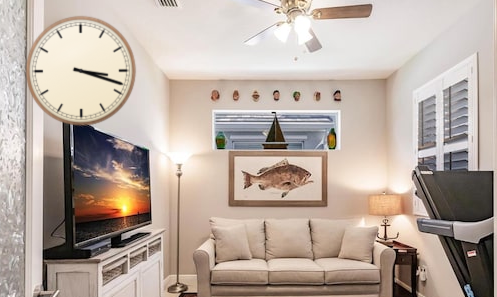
3:18
